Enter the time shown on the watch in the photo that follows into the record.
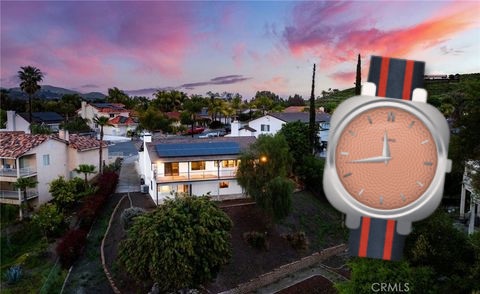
11:43
